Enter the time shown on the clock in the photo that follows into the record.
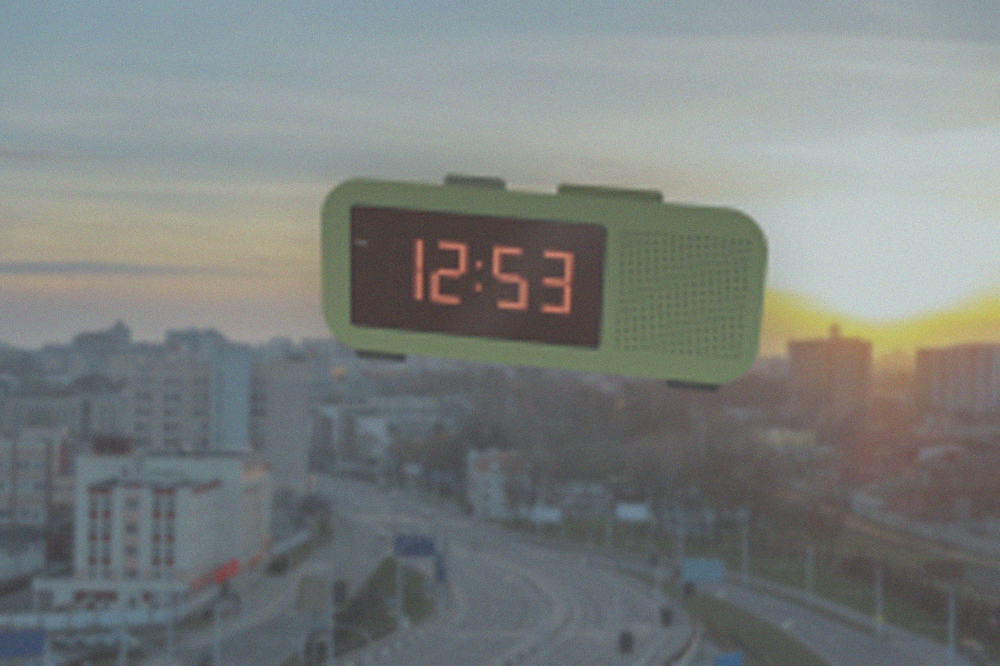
12:53
